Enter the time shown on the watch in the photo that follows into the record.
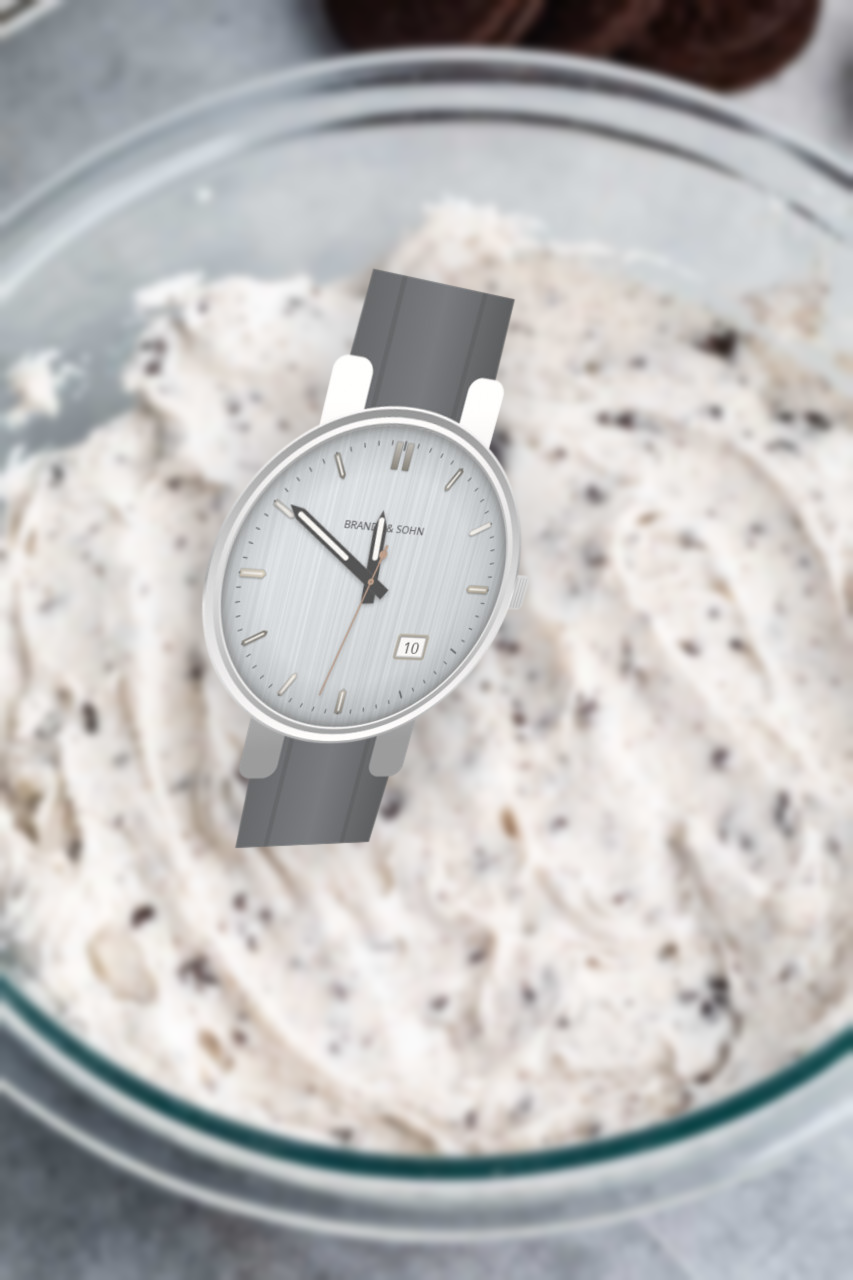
11:50:32
